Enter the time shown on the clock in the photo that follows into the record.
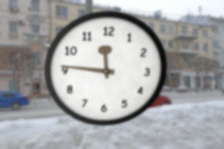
11:46
